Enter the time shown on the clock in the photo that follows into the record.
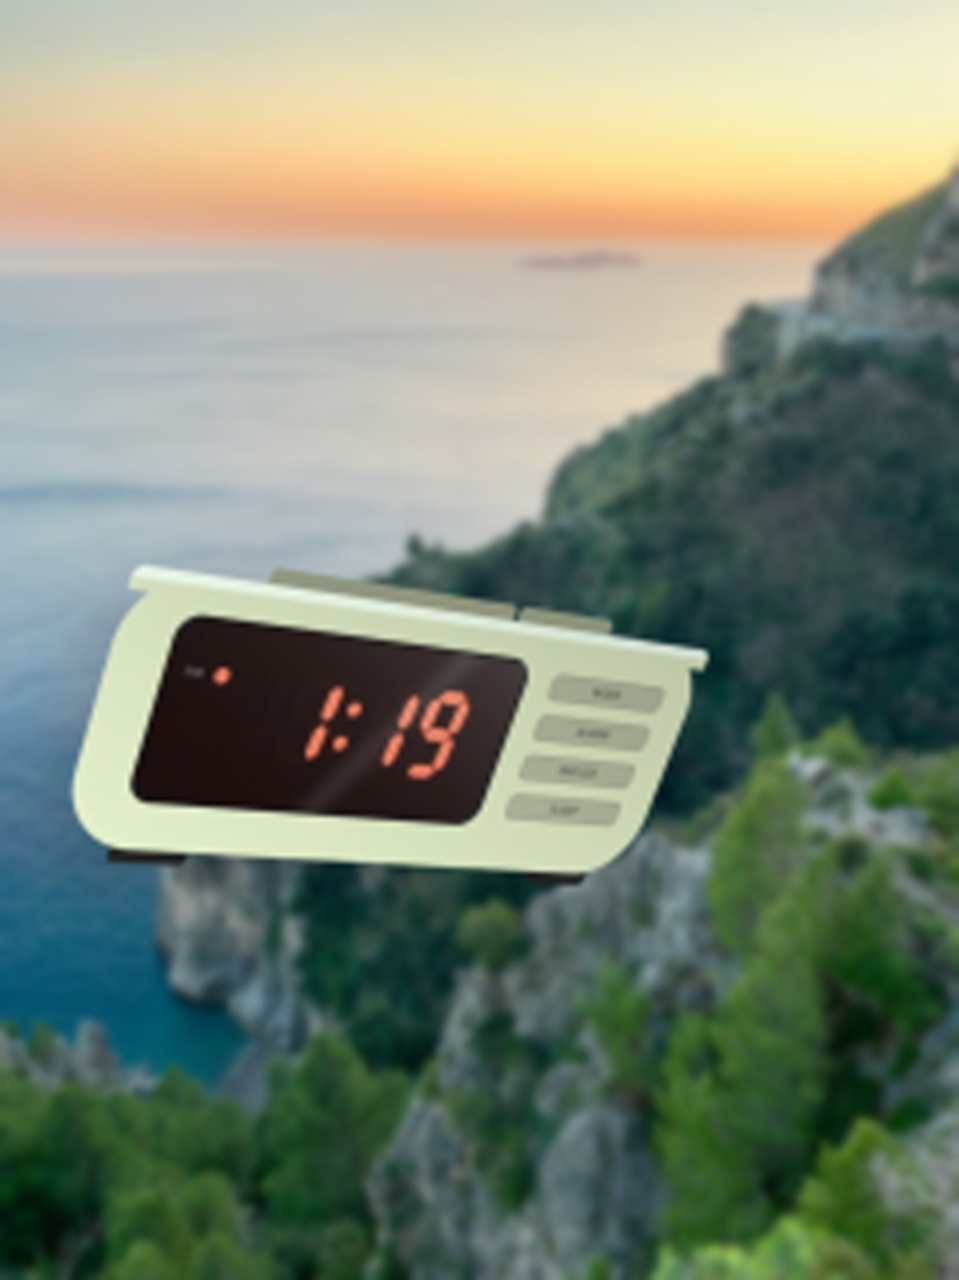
1:19
